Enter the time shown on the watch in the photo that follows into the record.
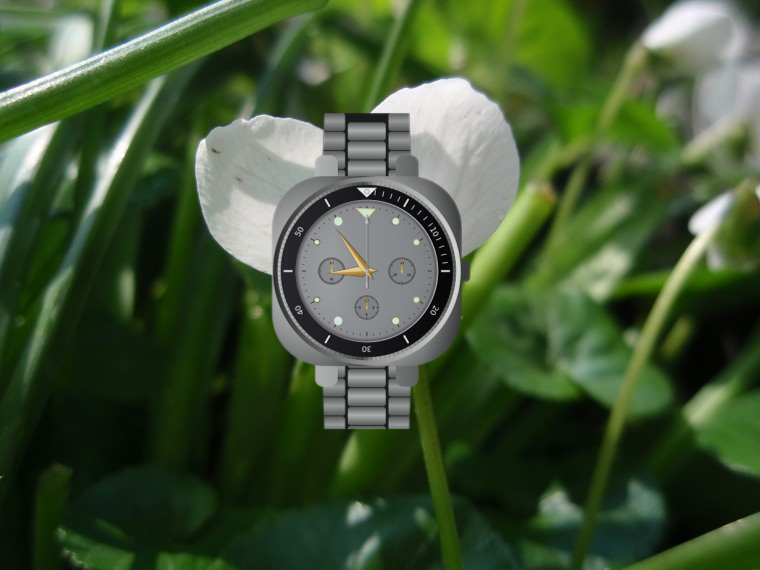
8:54
